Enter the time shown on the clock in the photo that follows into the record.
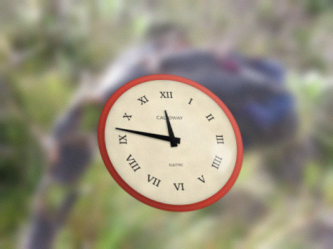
11:47
